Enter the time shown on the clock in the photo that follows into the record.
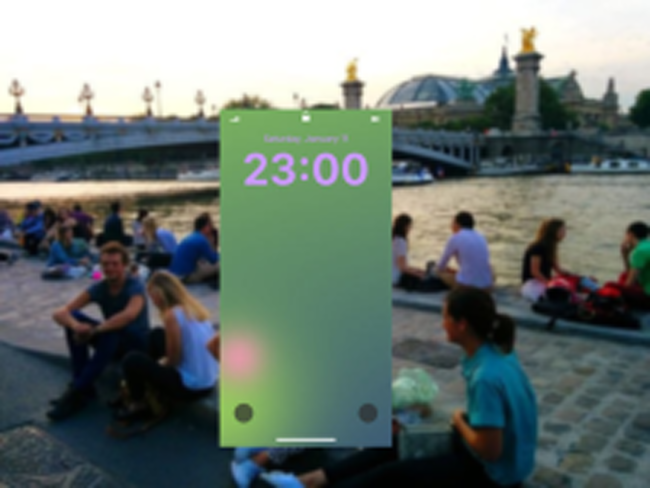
23:00
